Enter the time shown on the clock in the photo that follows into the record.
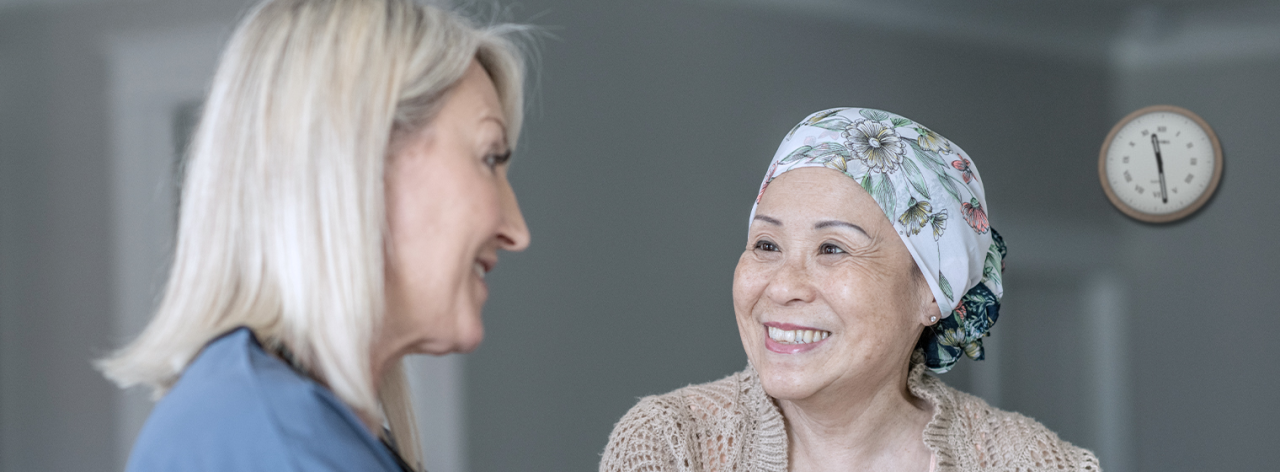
11:28
